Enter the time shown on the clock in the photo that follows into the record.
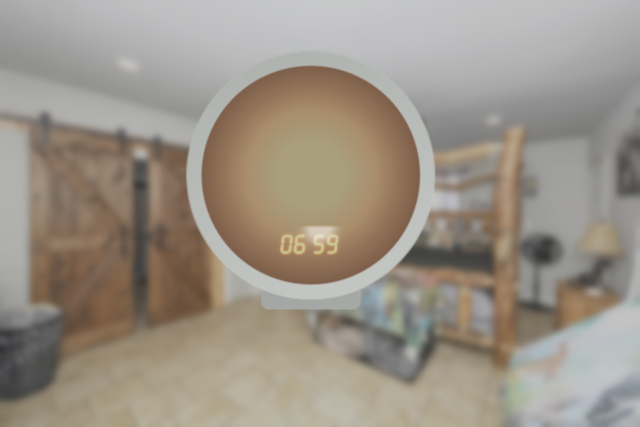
6:59
